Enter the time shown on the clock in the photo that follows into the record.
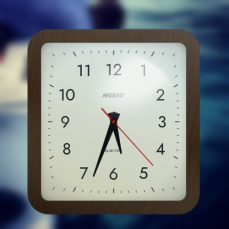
5:33:23
